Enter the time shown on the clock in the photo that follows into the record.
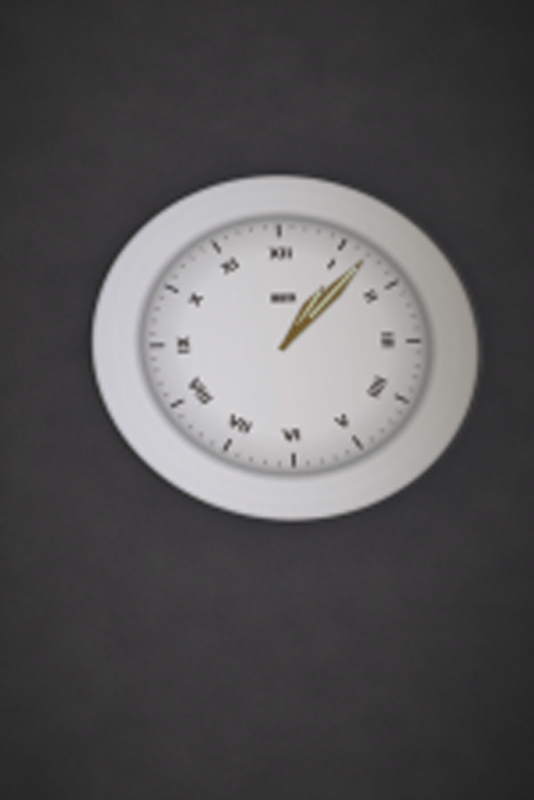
1:07
